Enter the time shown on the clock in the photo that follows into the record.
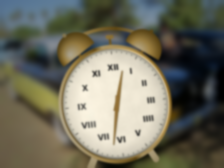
12:32
